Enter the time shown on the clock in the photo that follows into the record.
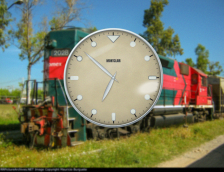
6:52
